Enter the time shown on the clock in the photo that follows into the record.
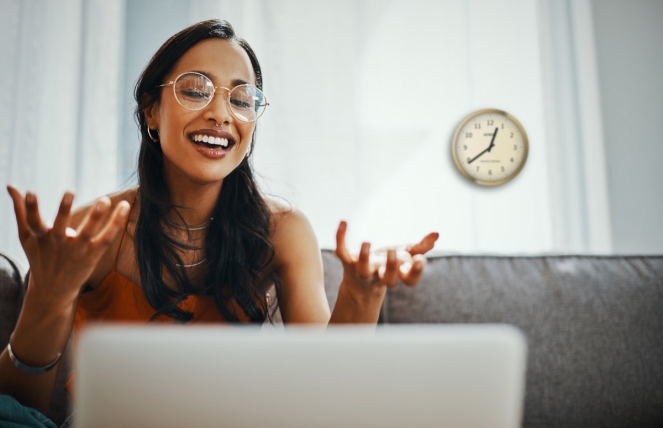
12:39
